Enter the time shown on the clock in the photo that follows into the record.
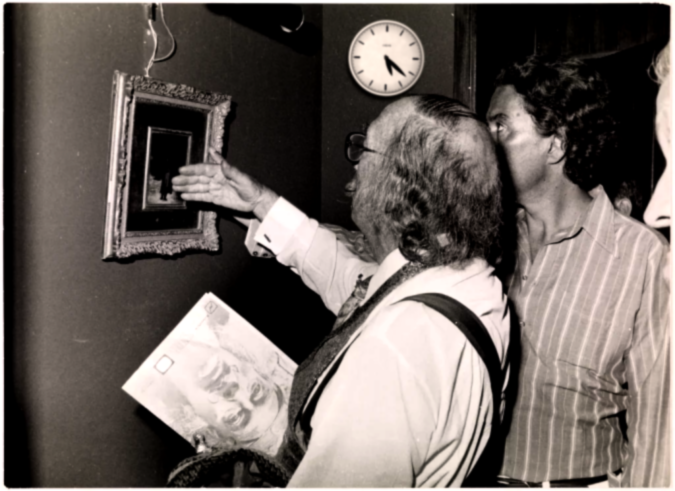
5:22
